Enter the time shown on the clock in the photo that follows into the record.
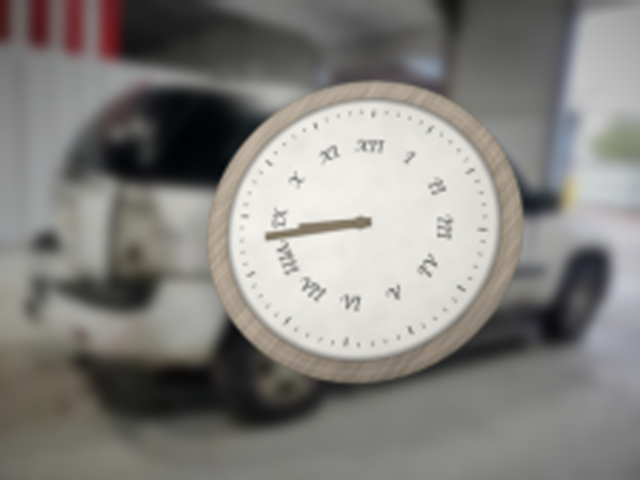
8:43
